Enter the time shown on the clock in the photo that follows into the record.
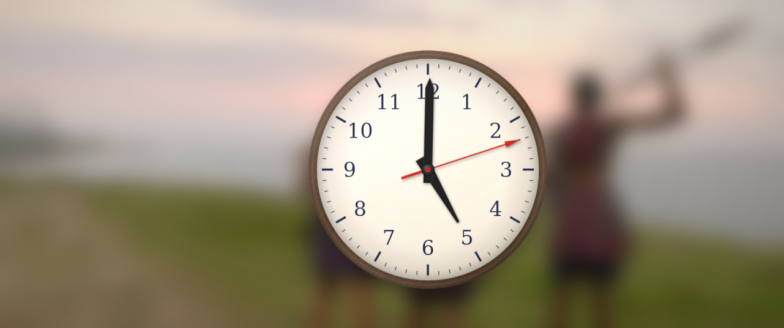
5:00:12
